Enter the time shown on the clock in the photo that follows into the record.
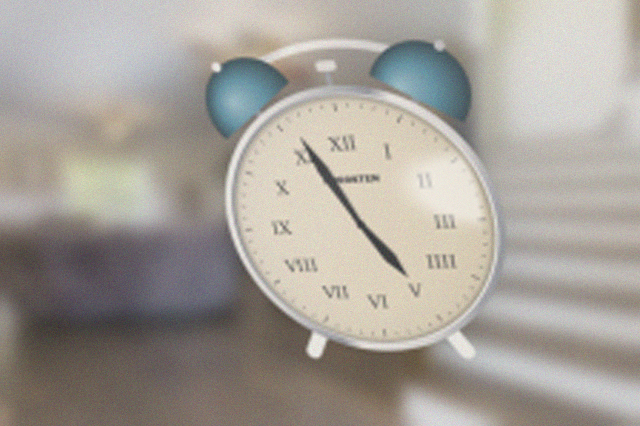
4:56
